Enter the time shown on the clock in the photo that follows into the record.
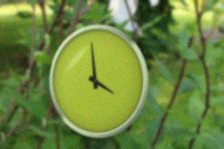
3:59
